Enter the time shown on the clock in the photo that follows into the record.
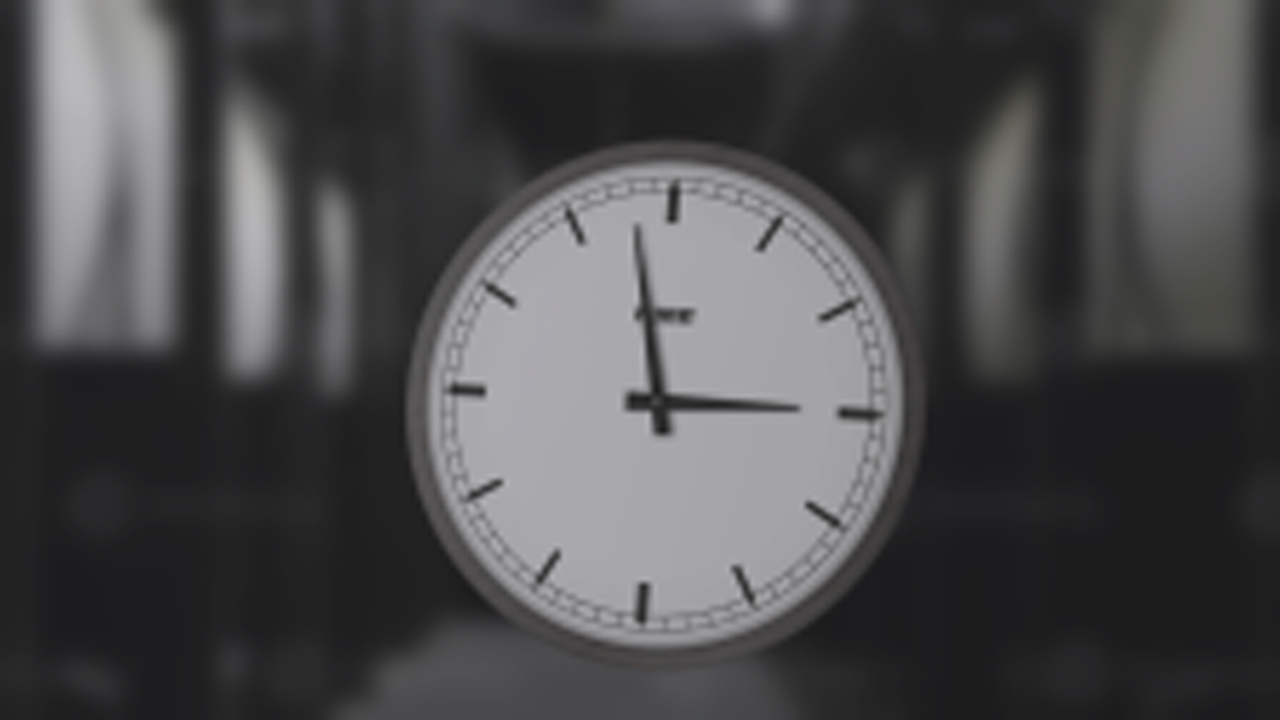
2:58
